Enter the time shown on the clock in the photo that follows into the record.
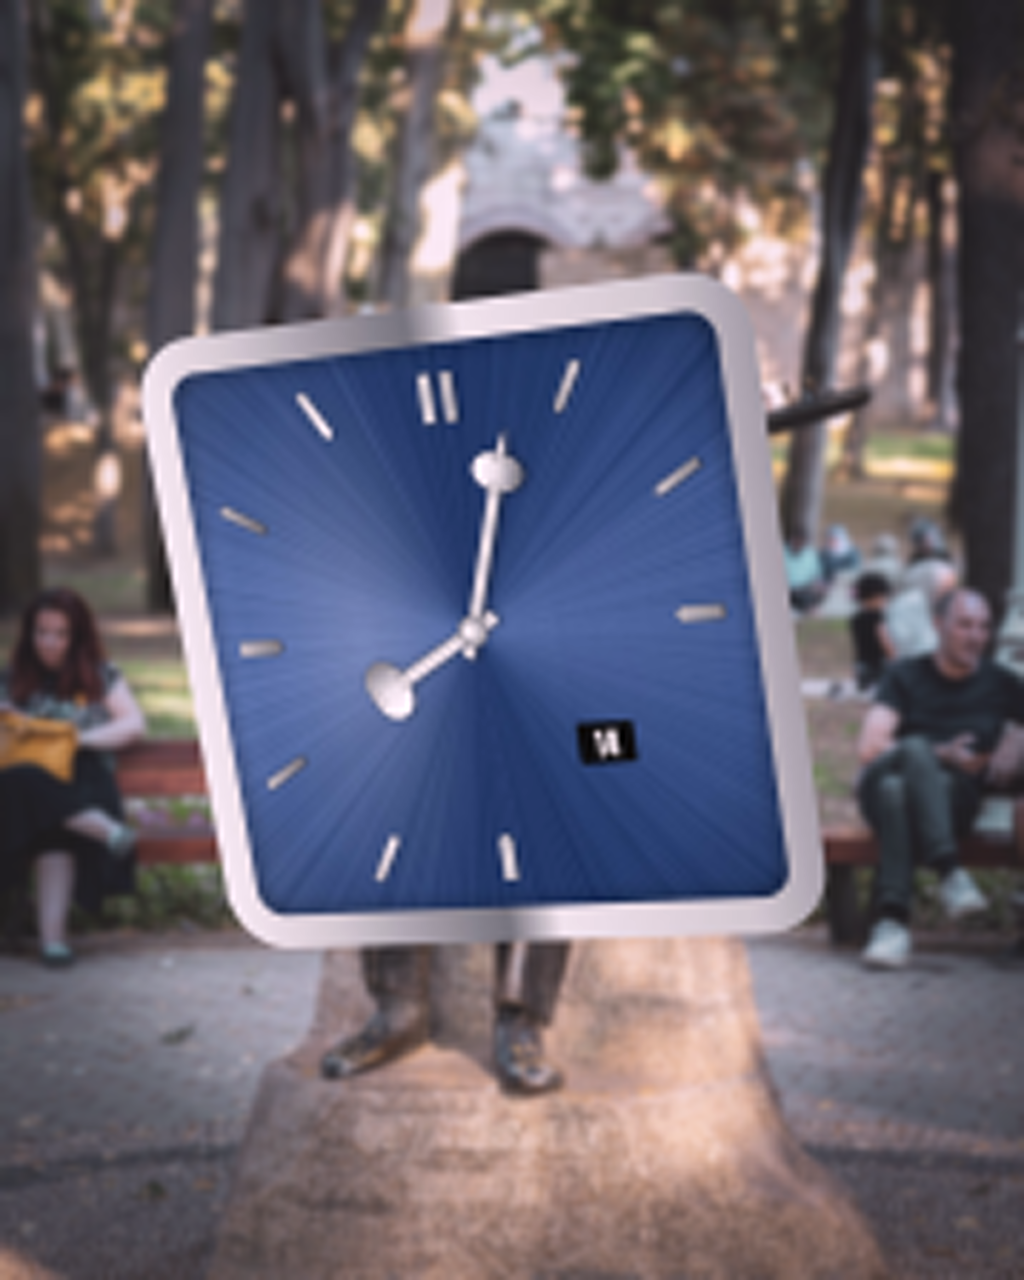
8:03
